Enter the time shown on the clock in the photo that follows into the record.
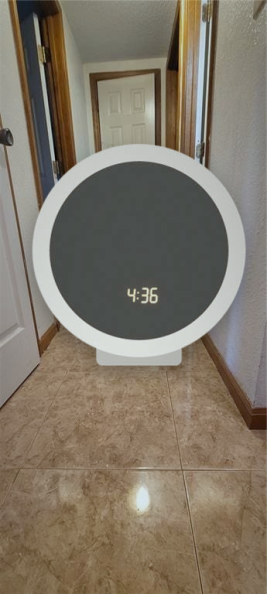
4:36
